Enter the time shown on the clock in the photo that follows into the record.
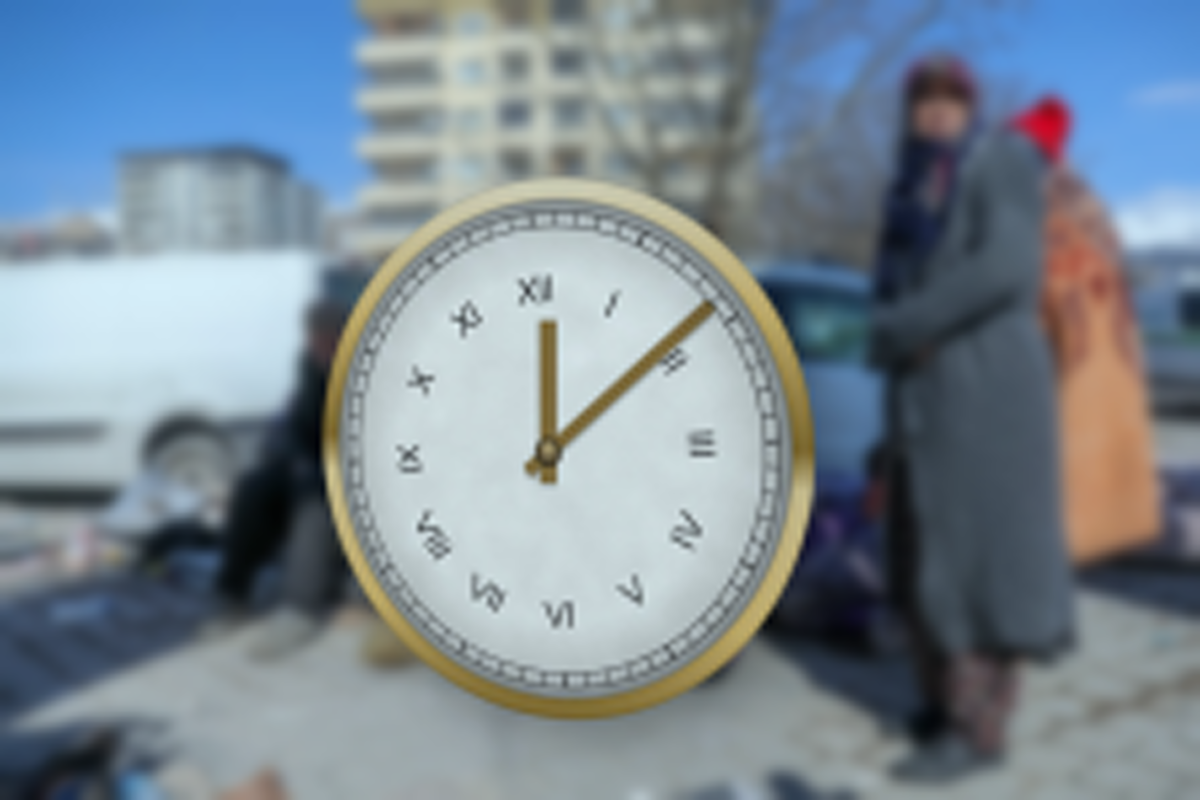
12:09
